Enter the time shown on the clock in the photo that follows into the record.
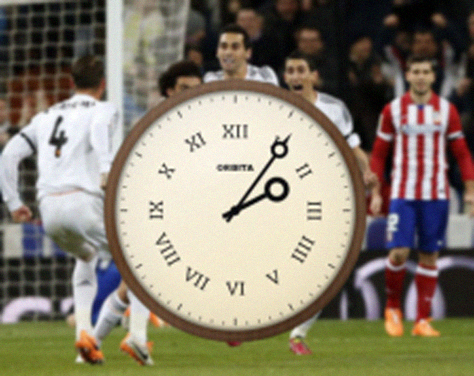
2:06
